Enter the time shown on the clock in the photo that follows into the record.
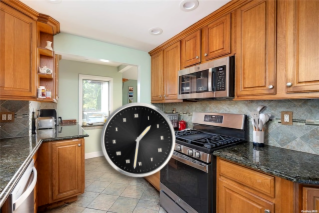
1:32
